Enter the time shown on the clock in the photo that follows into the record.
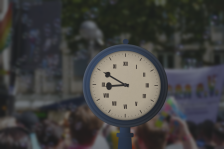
8:50
